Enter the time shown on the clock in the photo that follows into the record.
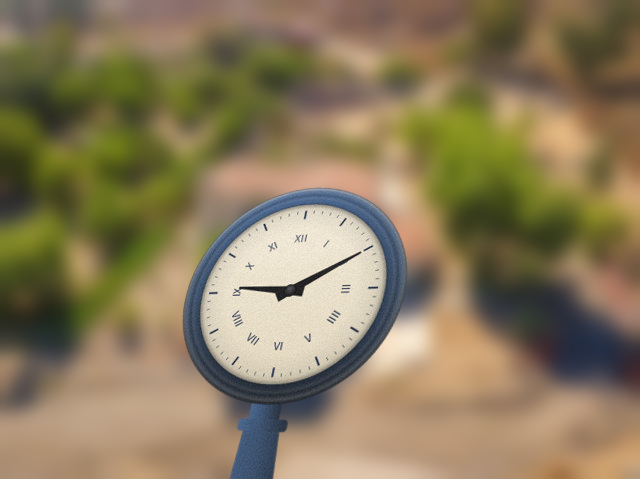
9:10
